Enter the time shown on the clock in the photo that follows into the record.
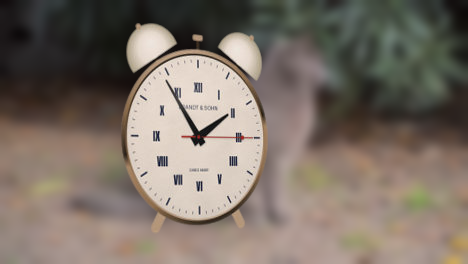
1:54:15
